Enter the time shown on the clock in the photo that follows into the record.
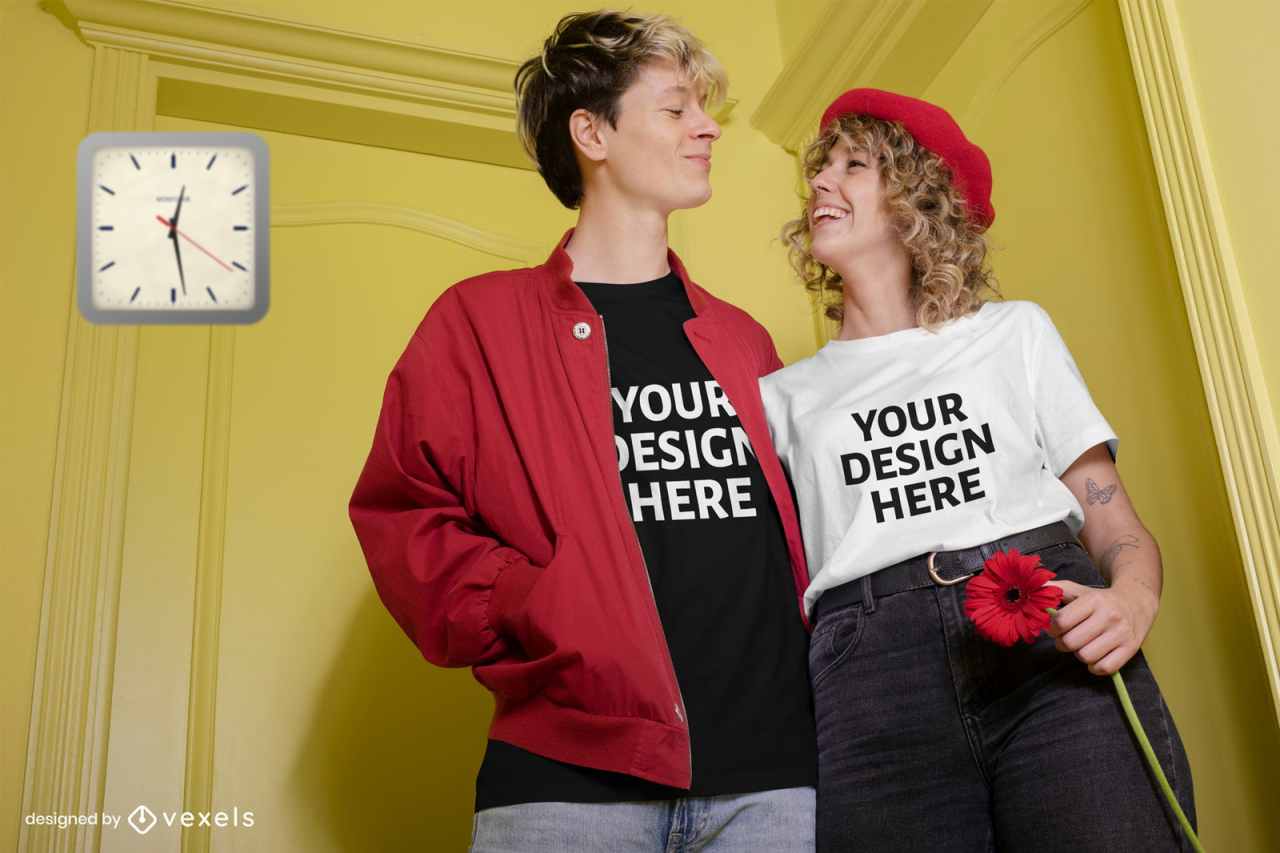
12:28:21
